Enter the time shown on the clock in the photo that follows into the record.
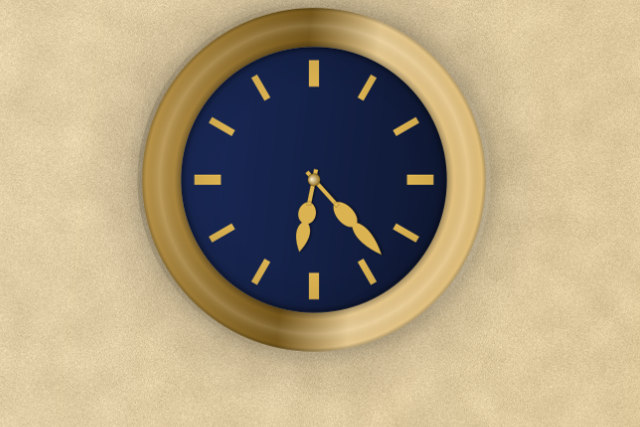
6:23
